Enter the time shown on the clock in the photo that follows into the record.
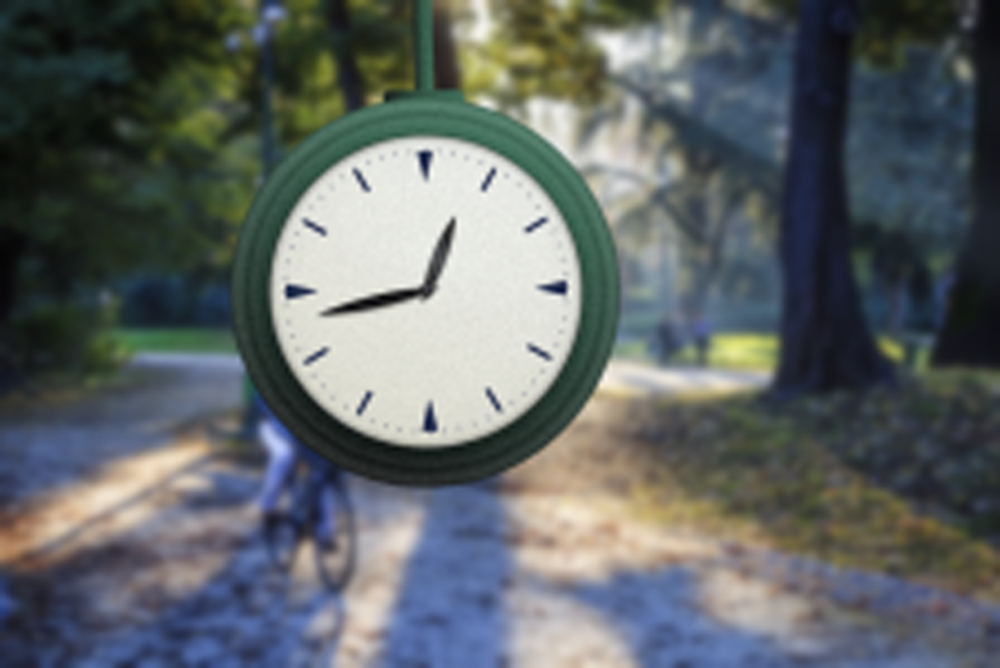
12:43
